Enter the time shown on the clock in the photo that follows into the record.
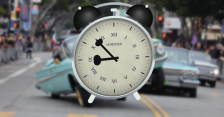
8:53
